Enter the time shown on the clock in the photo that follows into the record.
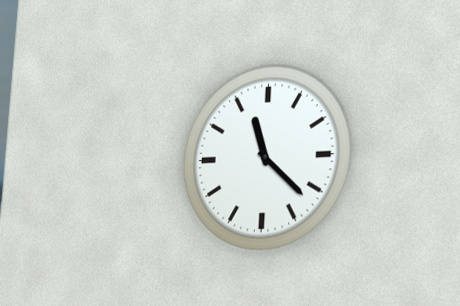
11:22
